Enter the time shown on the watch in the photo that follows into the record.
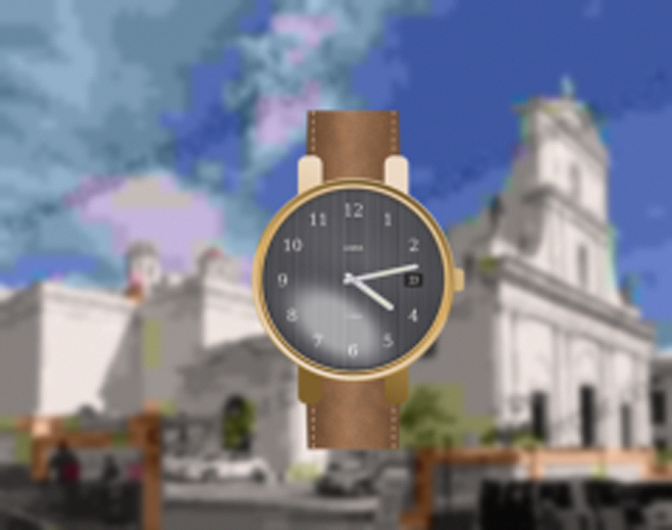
4:13
